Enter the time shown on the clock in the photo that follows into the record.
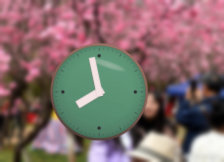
7:58
